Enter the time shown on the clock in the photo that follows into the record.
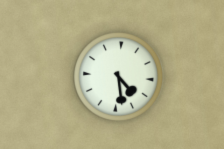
4:28
